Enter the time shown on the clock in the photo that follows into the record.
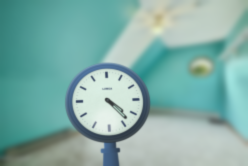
4:23
